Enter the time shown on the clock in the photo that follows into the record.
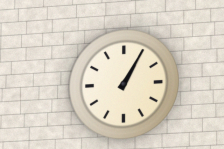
1:05
